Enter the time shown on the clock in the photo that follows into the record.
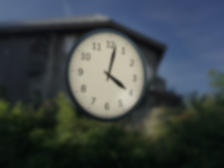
4:02
